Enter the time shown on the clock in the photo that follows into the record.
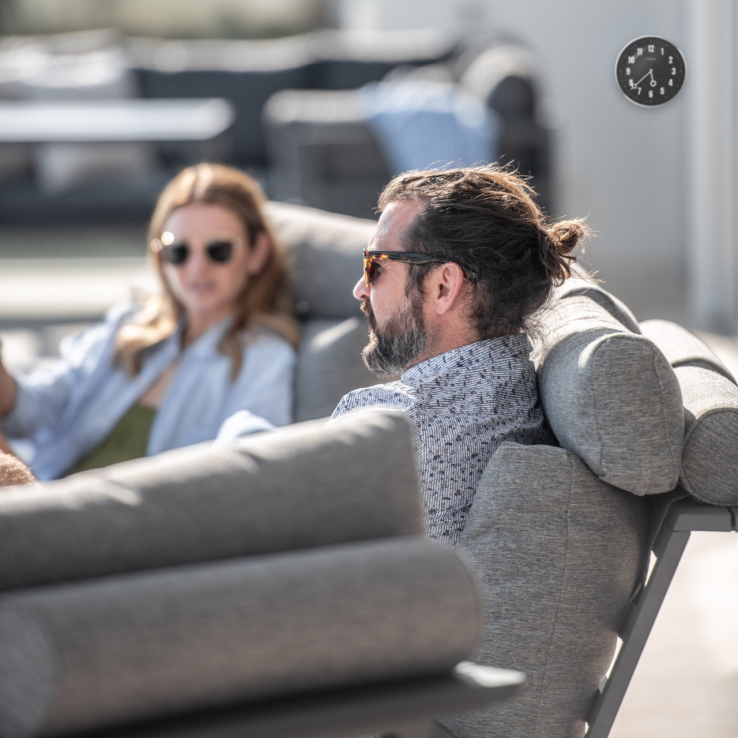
5:38
